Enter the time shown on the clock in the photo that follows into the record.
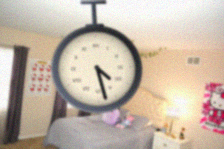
4:28
